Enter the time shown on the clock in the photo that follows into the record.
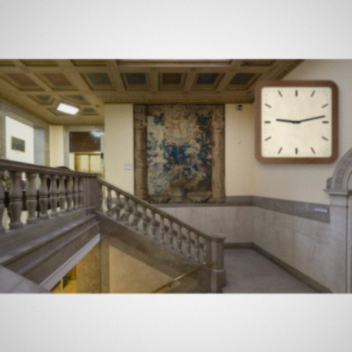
9:13
